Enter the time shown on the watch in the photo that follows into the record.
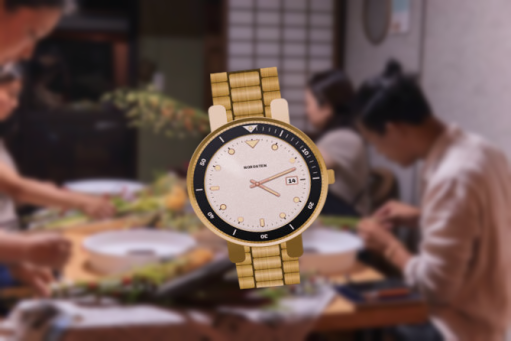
4:12
